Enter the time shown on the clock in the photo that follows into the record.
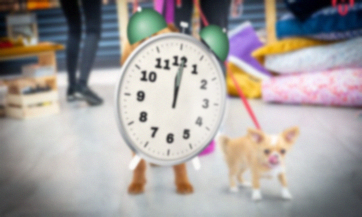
12:01
